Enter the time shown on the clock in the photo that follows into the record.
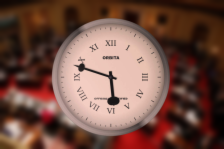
5:48
